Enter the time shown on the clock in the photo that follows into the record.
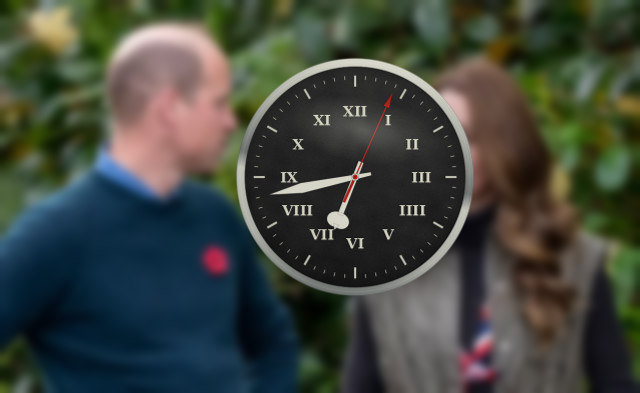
6:43:04
